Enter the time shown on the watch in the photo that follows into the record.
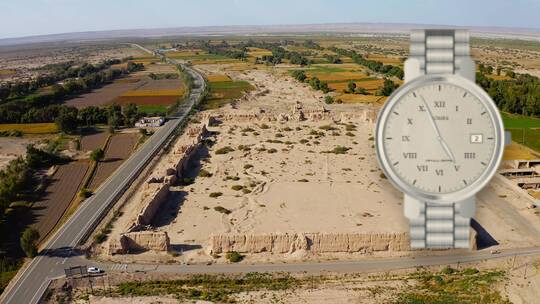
4:56
